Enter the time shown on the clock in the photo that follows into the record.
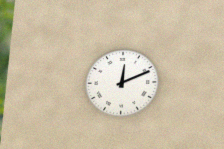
12:11
